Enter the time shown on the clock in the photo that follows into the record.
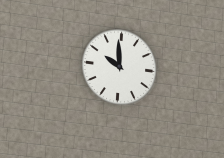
9:59
